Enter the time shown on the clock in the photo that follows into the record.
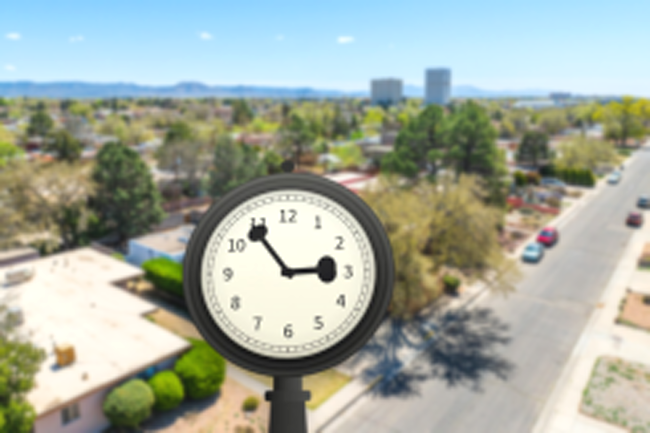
2:54
